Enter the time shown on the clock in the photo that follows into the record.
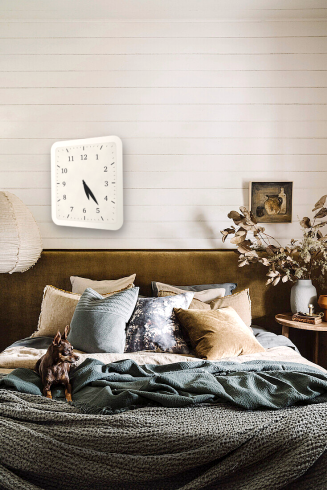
5:24
